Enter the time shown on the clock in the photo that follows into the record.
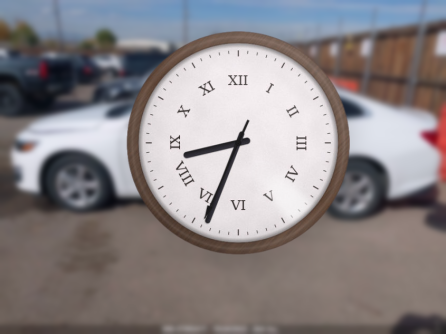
8:33:34
